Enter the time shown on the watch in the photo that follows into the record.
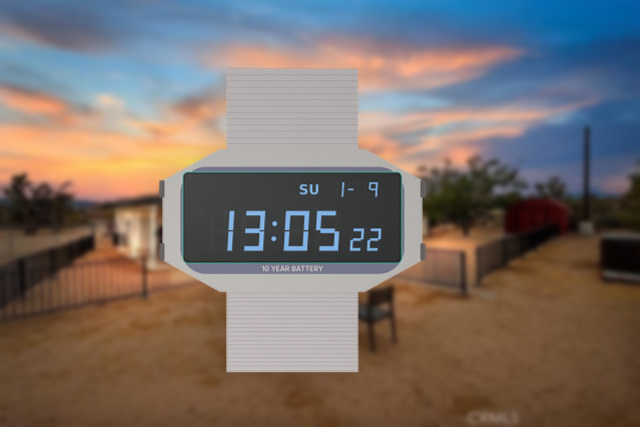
13:05:22
